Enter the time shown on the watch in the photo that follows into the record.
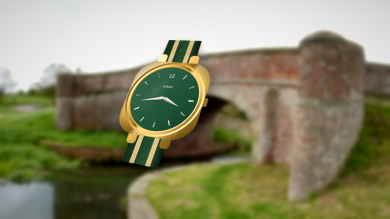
3:43
